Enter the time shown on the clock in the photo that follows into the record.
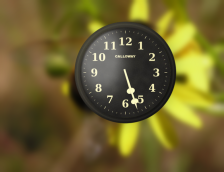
5:27
